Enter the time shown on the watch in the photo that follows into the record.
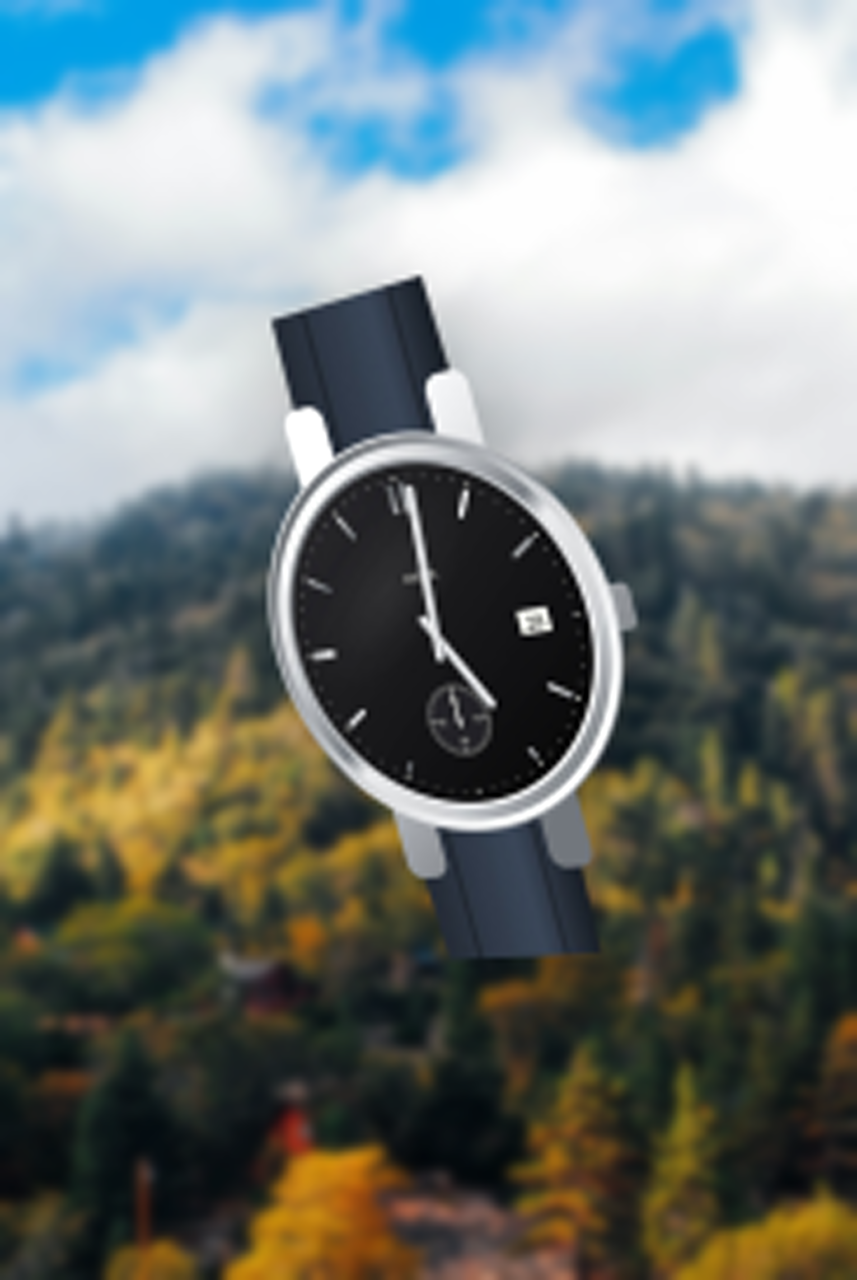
5:01
